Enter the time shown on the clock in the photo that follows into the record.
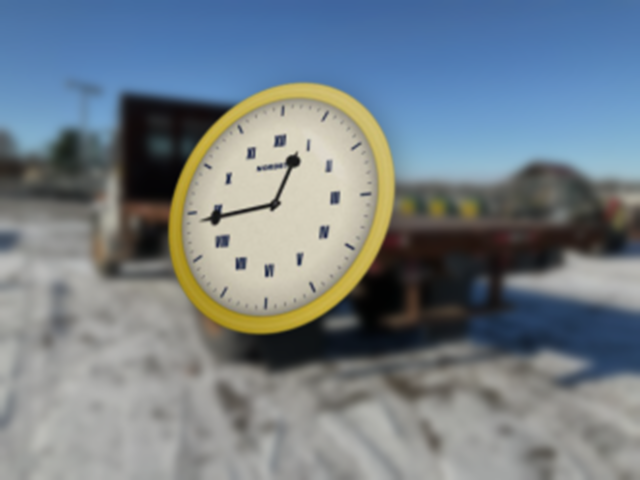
12:44
